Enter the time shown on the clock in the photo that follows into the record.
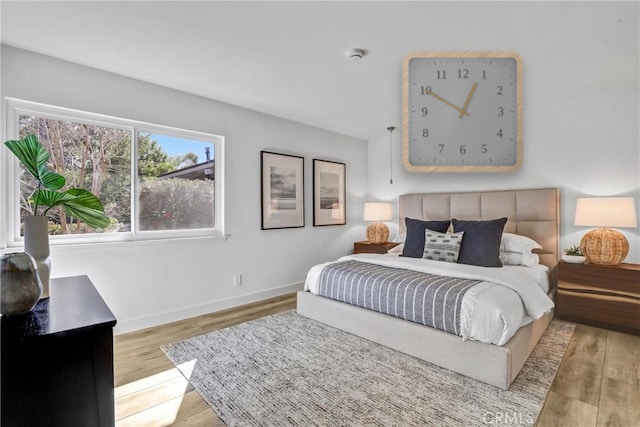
12:50
